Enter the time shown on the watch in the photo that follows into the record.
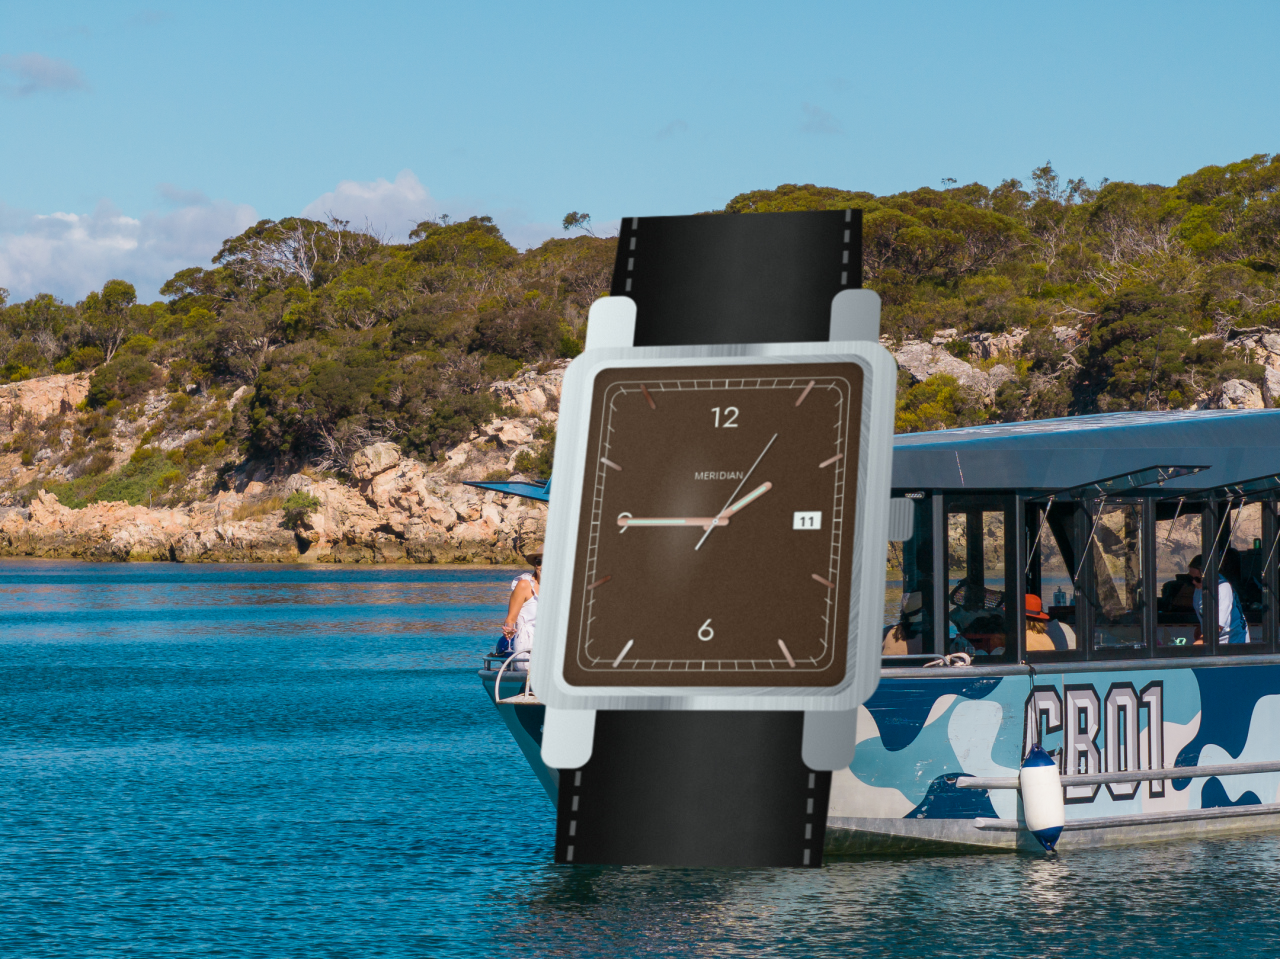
1:45:05
